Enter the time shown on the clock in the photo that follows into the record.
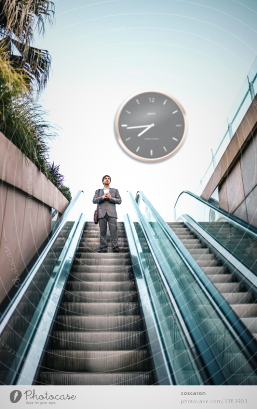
7:44
